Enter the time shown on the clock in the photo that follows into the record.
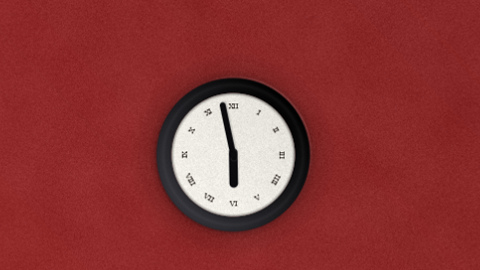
5:58
